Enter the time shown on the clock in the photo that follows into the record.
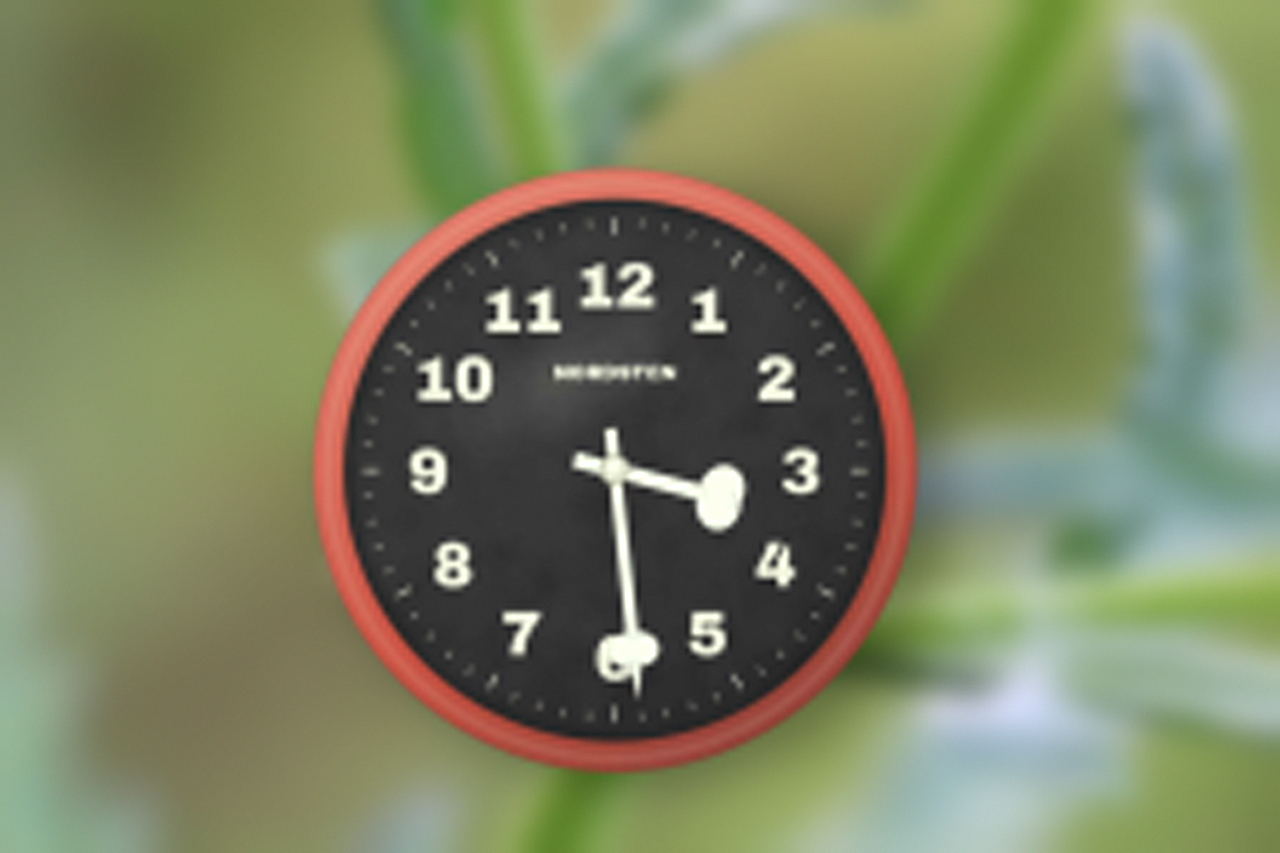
3:29
